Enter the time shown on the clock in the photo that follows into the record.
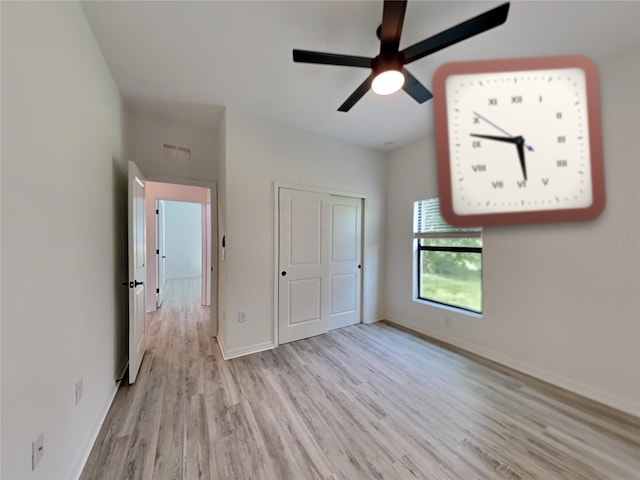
5:46:51
